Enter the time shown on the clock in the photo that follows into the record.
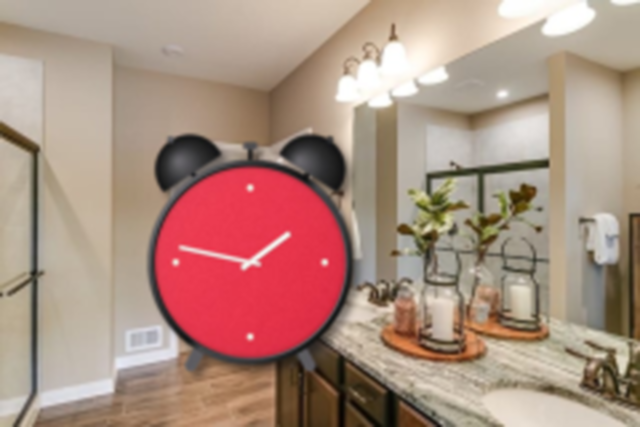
1:47
